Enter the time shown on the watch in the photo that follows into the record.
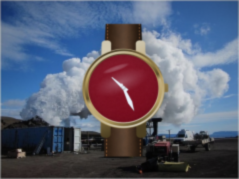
10:26
